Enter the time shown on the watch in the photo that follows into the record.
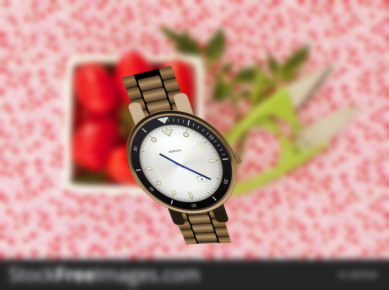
10:21
